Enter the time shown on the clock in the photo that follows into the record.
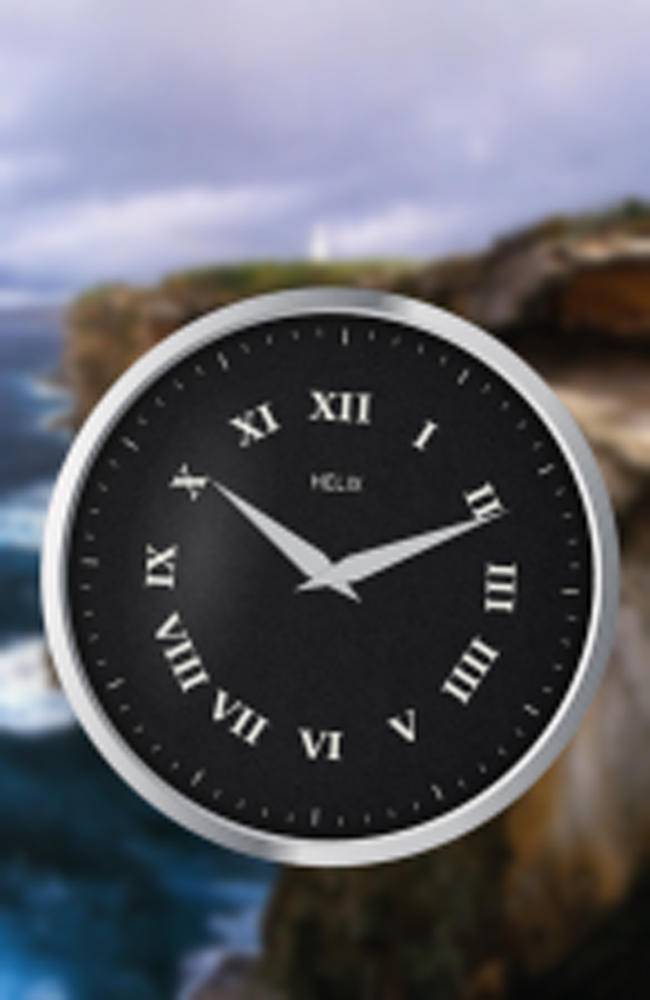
10:11
